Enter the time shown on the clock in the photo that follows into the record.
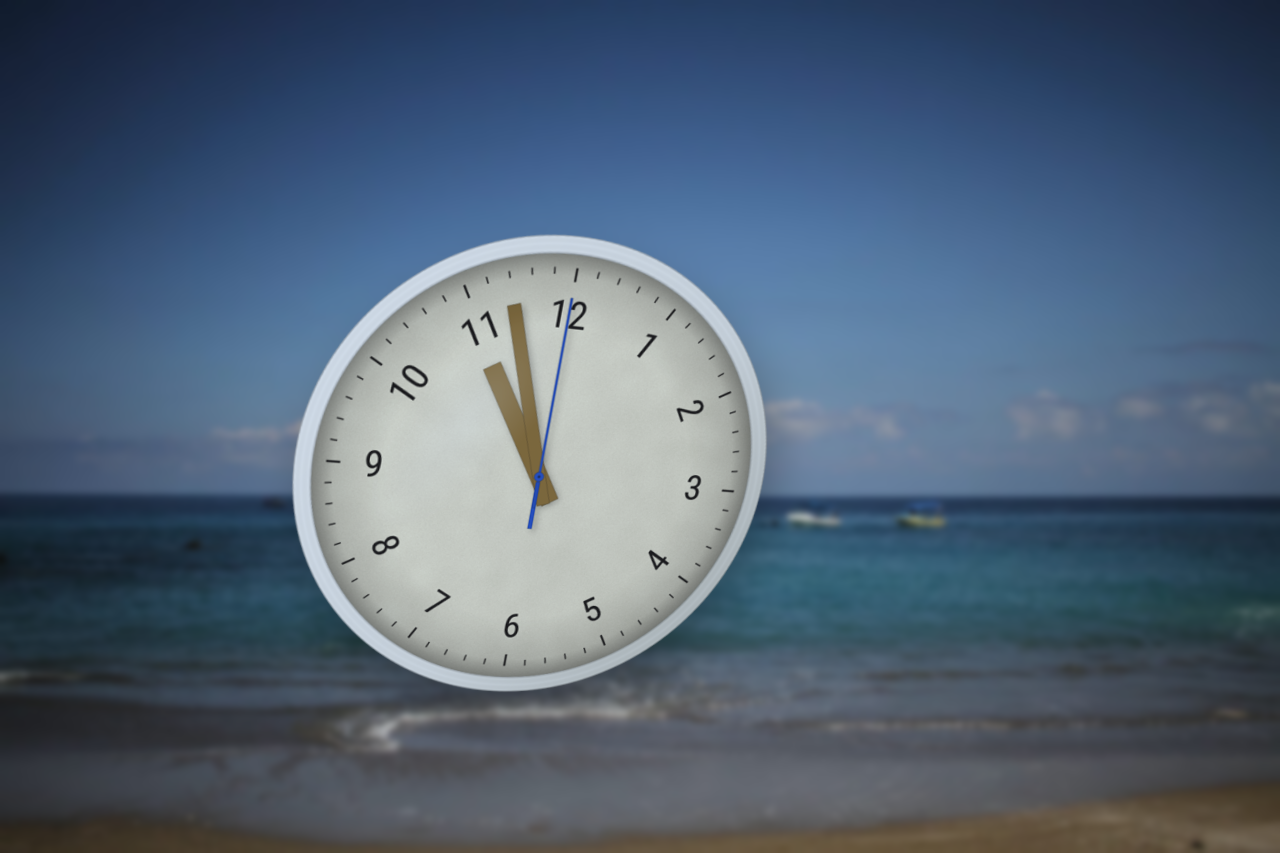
10:57:00
